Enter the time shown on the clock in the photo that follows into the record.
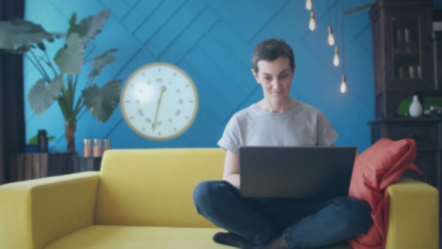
12:32
